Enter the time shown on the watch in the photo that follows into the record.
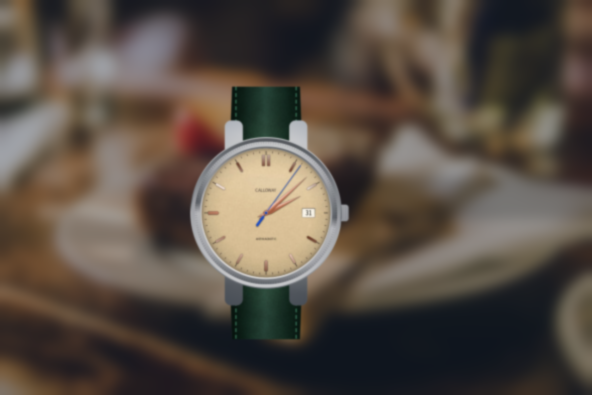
2:08:06
